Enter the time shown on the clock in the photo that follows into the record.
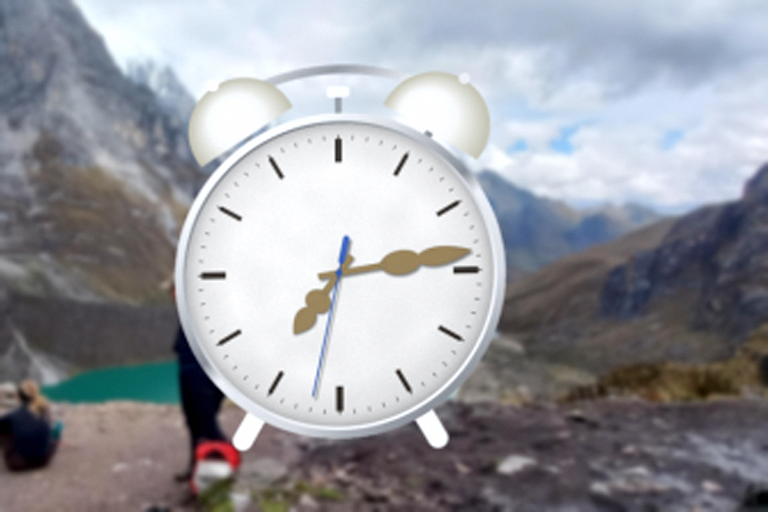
7:13:32
